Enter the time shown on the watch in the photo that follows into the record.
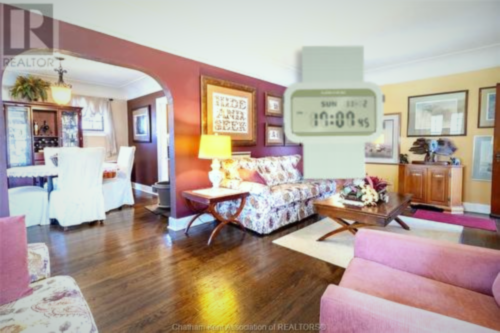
17:07
